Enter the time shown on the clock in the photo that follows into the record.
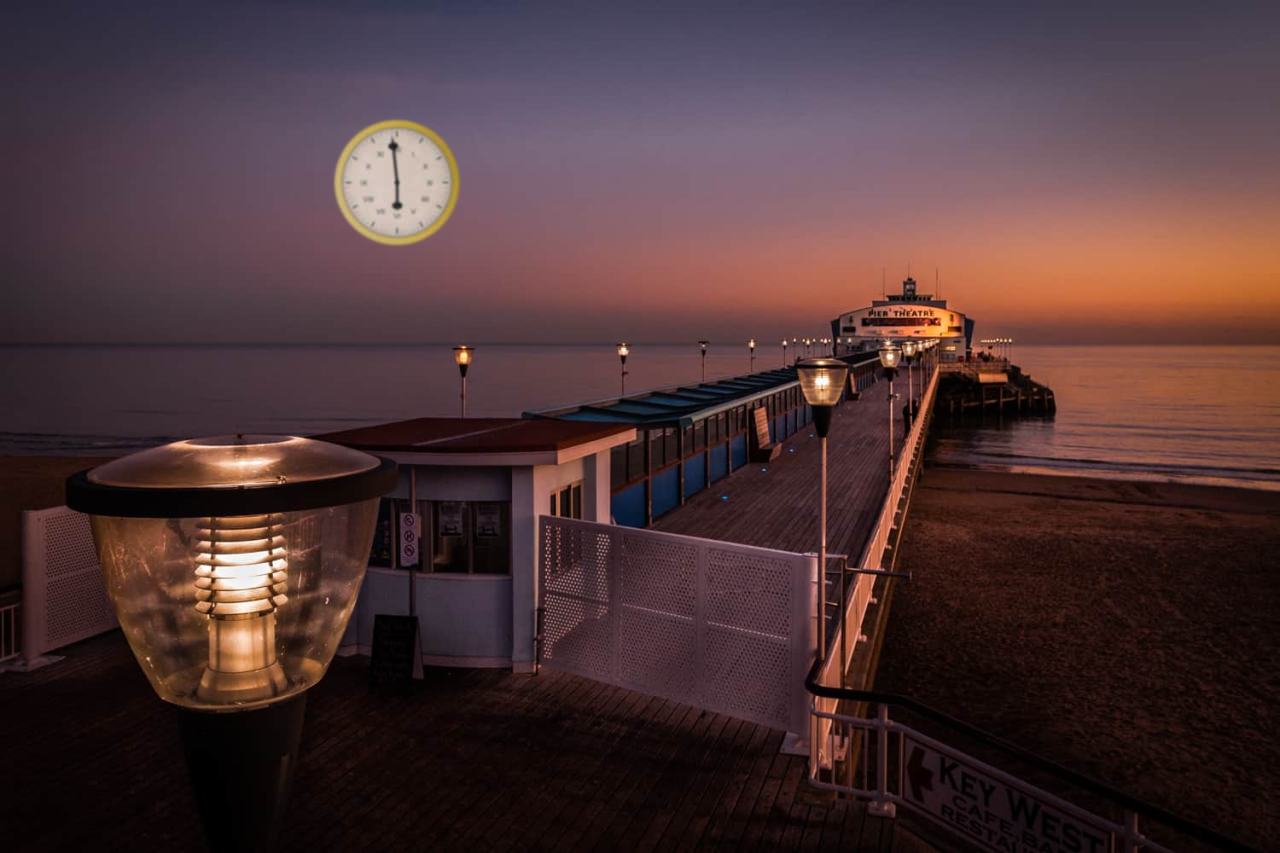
5:59
